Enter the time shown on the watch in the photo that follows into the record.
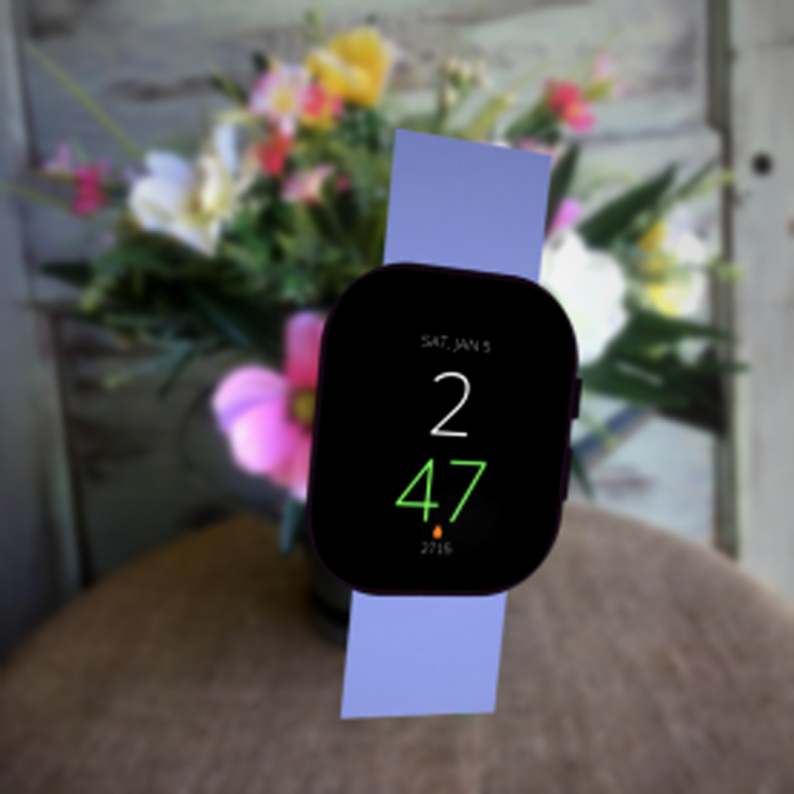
2:47
